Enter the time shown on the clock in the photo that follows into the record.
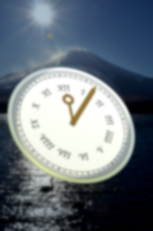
12:07
